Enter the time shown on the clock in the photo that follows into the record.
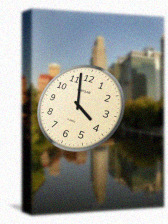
3:57
